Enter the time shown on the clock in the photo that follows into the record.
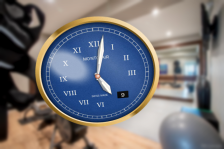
5:02
